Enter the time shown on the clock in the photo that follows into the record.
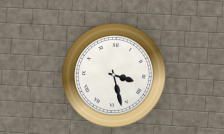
3:27
